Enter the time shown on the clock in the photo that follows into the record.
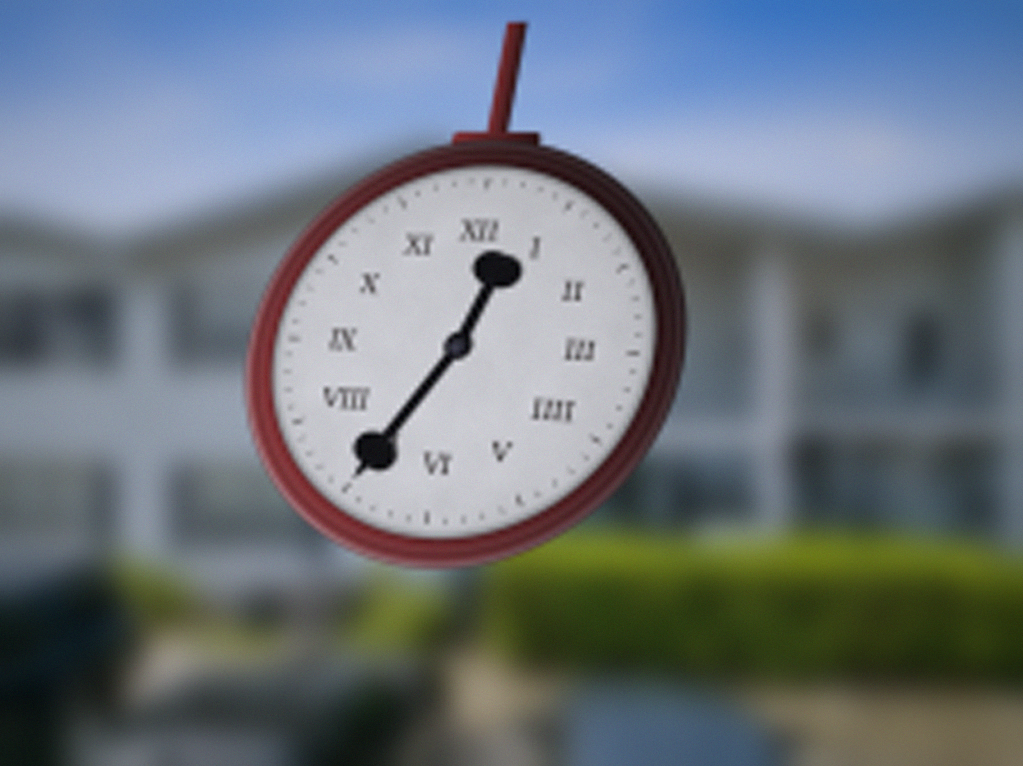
12:35
